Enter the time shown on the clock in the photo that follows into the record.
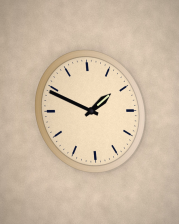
1:49
